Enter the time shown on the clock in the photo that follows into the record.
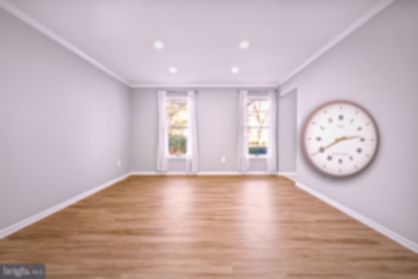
2:40
